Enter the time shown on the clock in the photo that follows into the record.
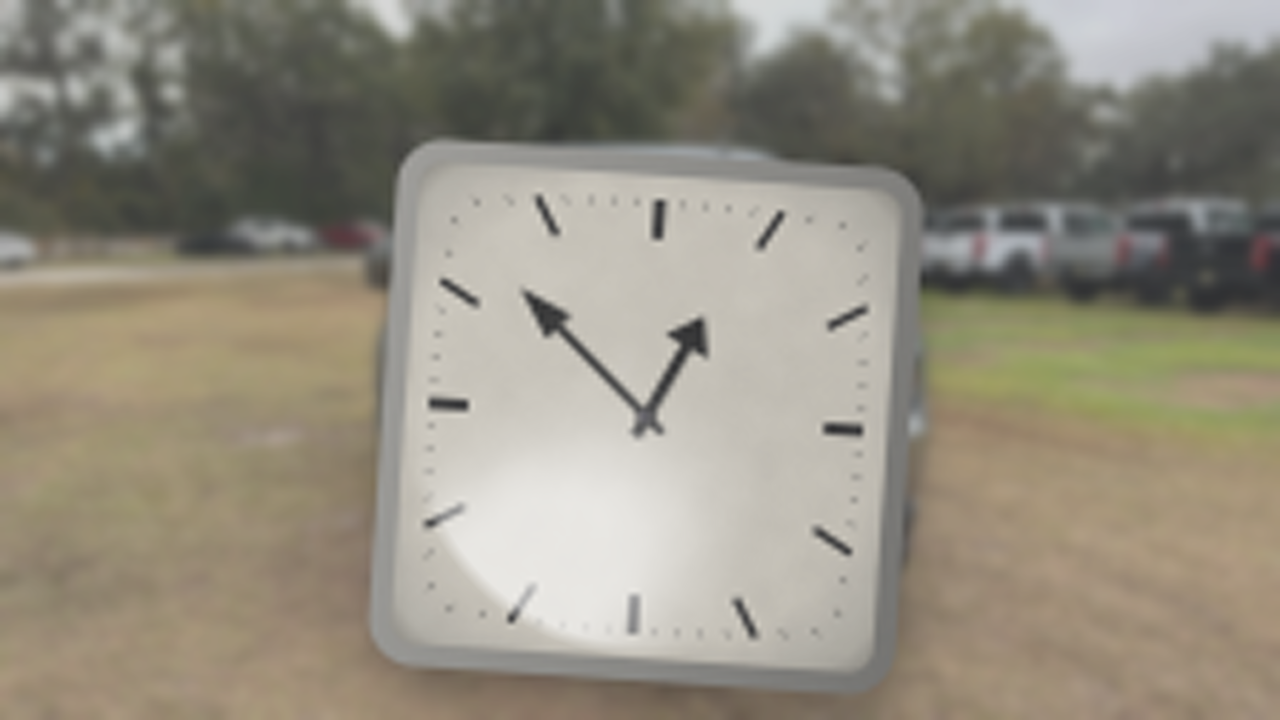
12:52
